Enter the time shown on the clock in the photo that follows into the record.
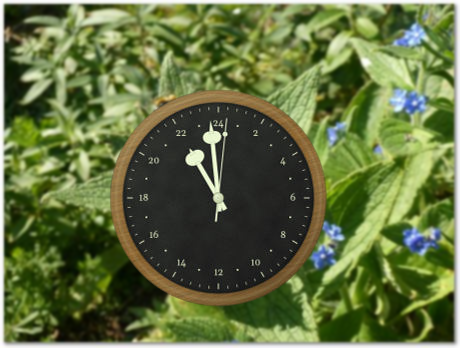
21:59:01
